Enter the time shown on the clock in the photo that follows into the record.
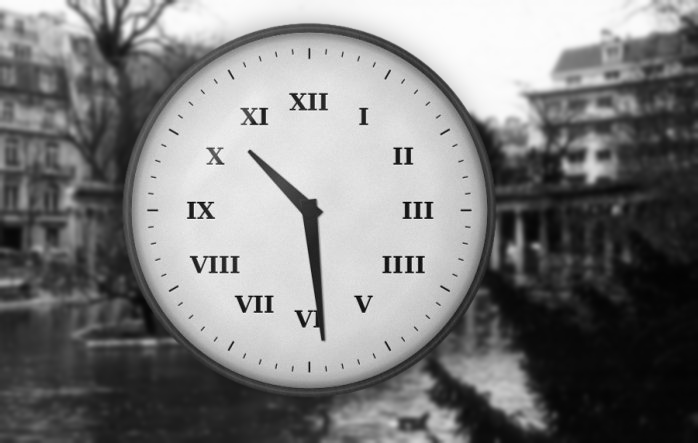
10:29
